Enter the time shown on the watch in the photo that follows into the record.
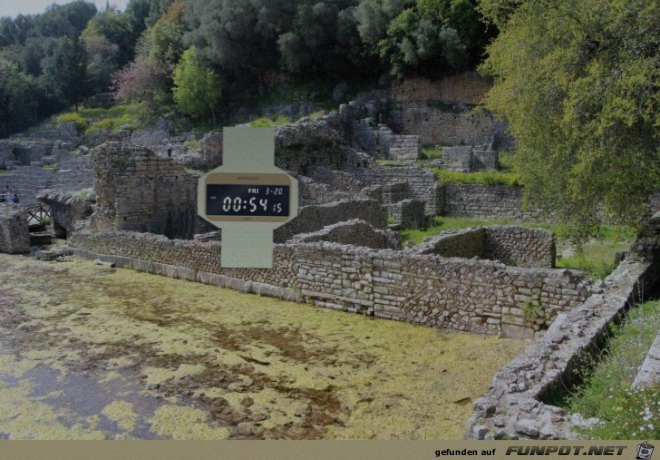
0:54
